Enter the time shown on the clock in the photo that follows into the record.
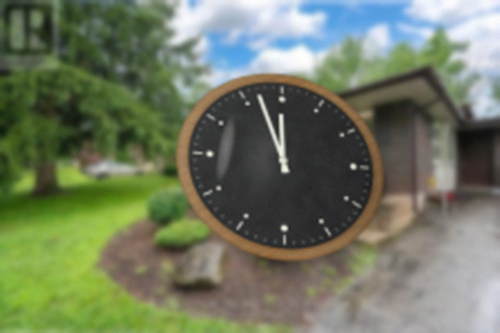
11:57
